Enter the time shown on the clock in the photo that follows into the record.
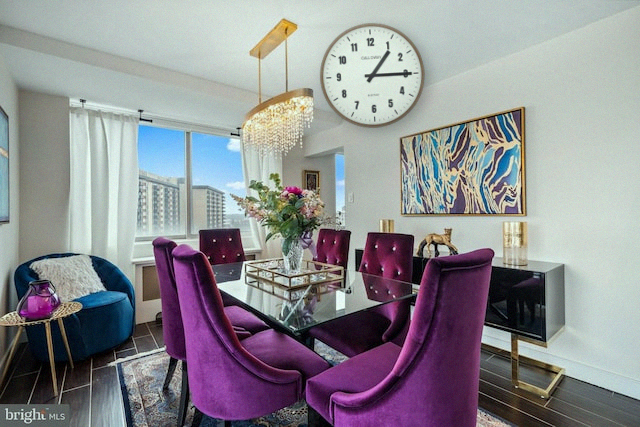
1:15
